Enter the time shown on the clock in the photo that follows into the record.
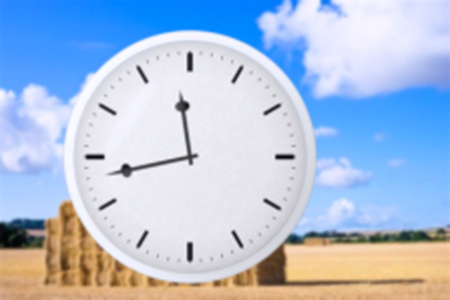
11:43
